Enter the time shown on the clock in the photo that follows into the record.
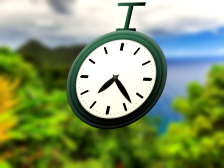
7:23
